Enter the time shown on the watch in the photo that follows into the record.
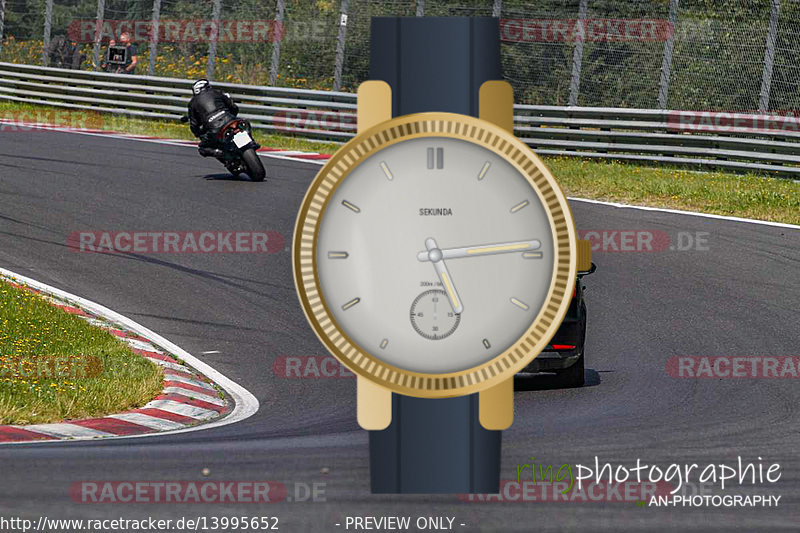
5:14
